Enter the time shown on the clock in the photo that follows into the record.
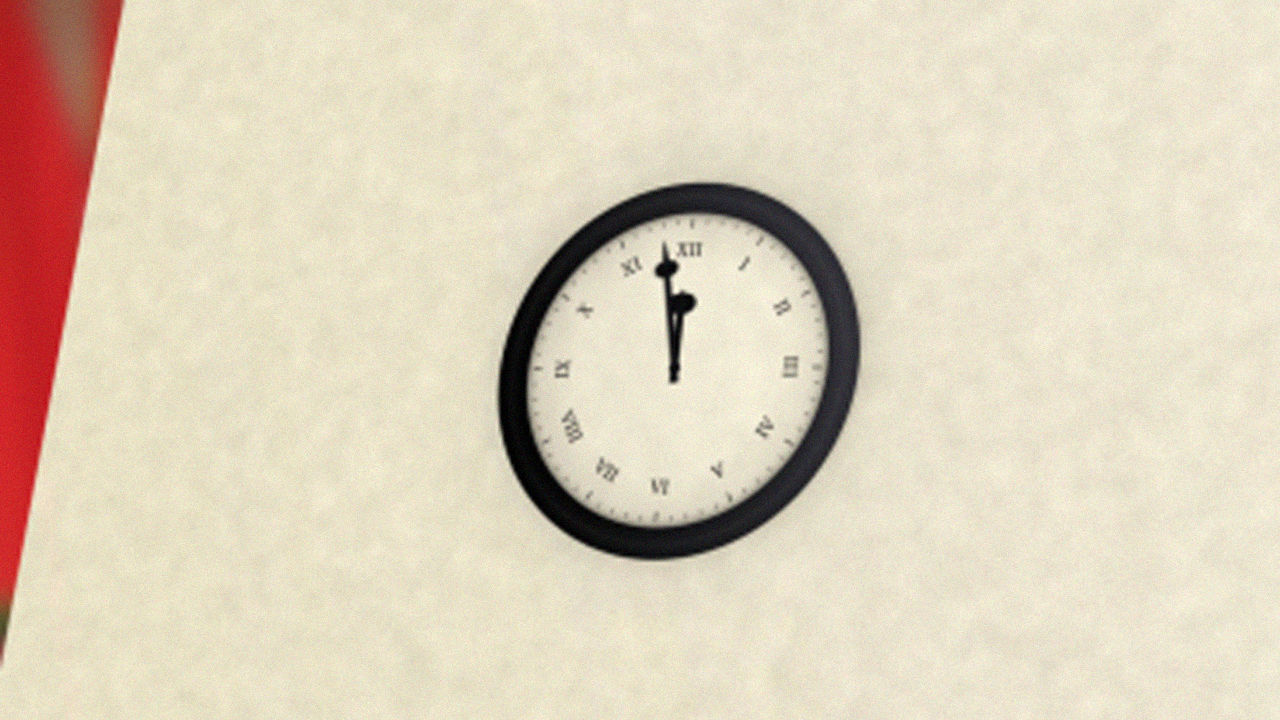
11:58
